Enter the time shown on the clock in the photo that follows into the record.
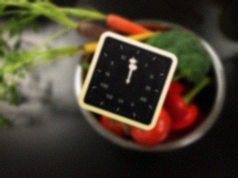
11:59
